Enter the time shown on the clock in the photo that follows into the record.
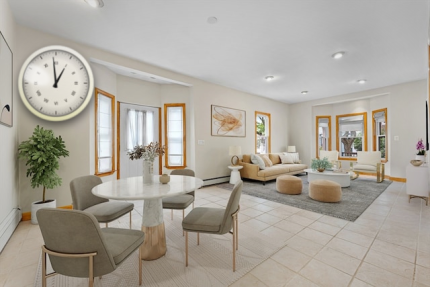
12:59
